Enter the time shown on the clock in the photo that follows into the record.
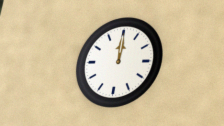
12:00
